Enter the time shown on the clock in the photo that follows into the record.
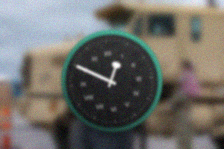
12:50
